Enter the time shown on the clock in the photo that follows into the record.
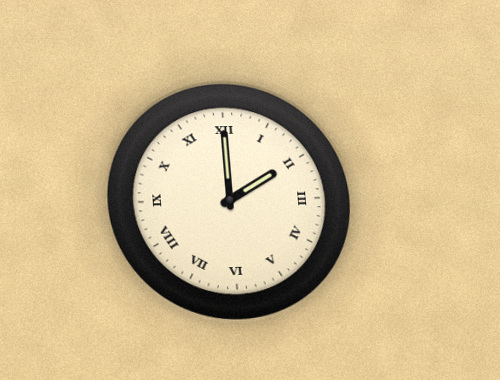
2:00
